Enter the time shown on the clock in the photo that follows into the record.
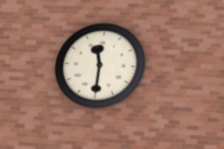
11:30
